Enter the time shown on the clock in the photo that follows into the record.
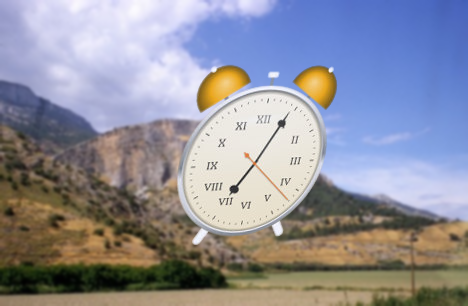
7:04:22
